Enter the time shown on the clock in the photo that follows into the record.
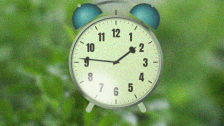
1:46
